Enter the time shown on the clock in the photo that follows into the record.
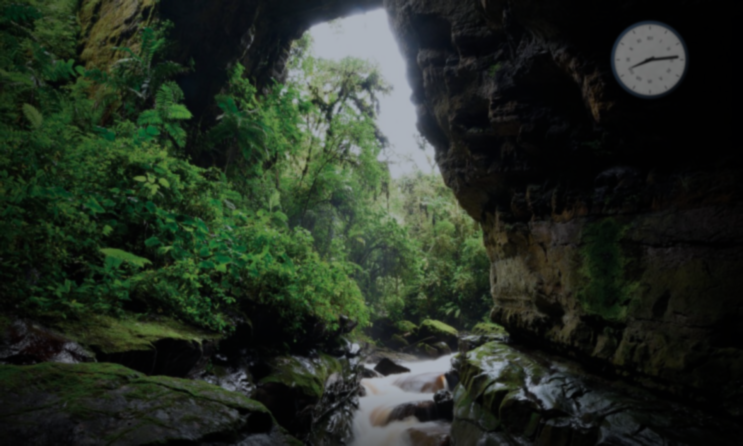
8:14
